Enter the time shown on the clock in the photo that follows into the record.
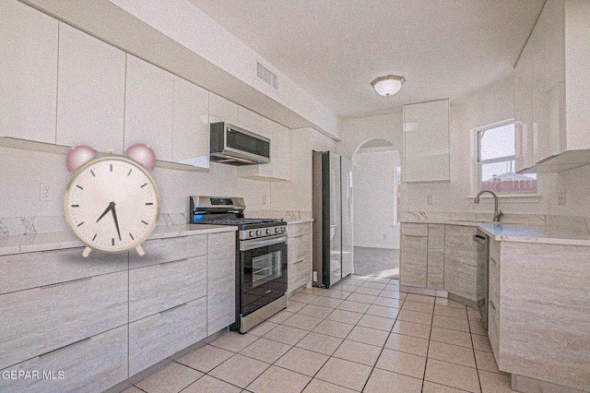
7:28
